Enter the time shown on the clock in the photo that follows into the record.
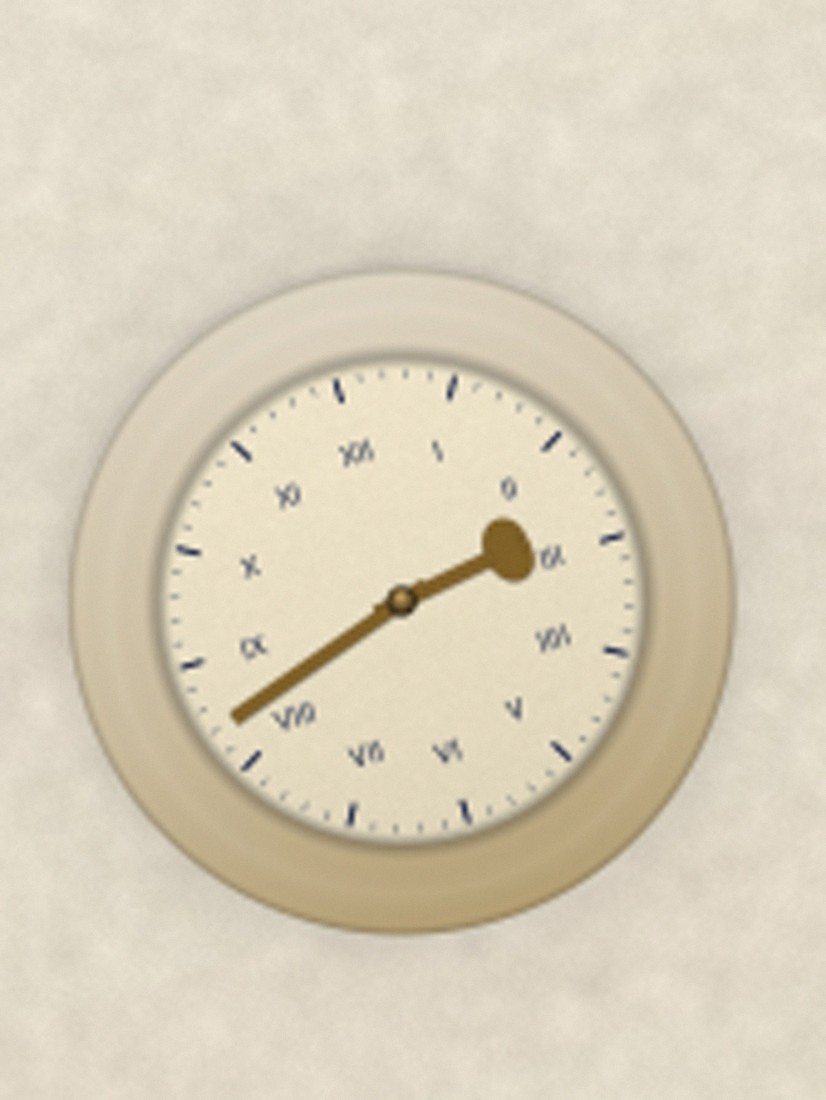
2:42
